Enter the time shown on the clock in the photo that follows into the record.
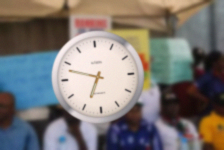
6:48
